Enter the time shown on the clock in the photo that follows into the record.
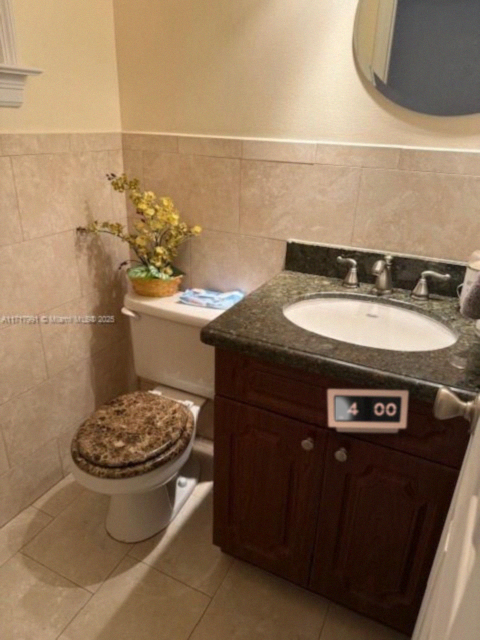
4:00
